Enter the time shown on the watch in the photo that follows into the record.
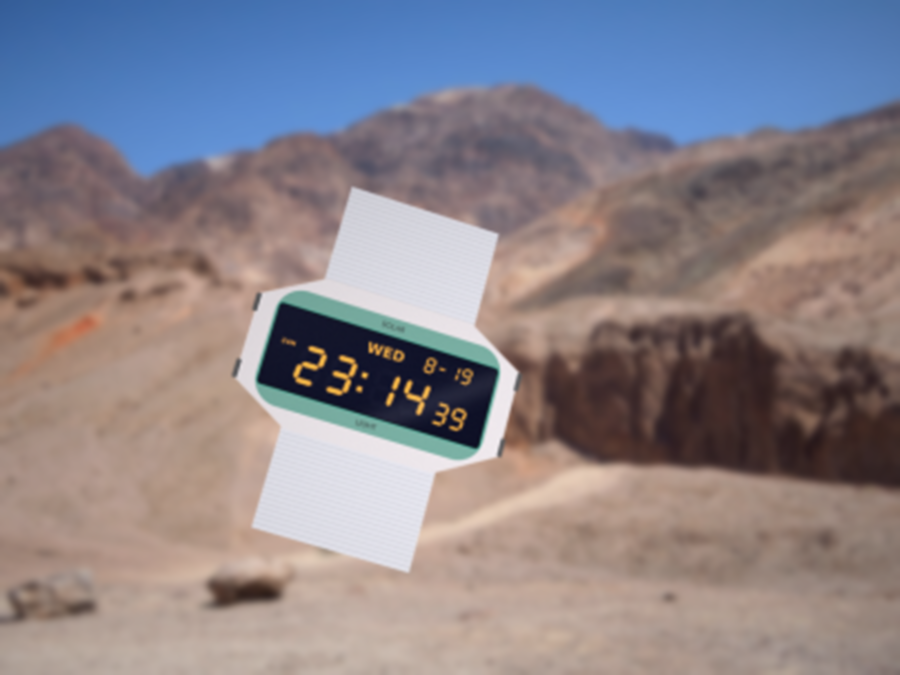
23:14:39
